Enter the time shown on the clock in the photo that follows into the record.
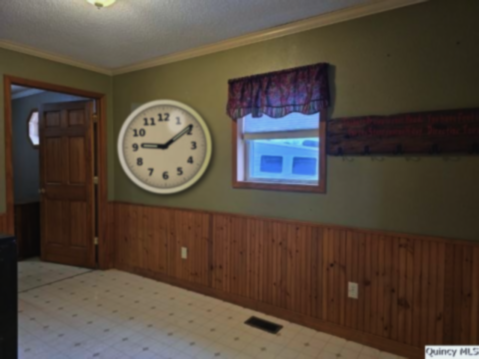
9:09
